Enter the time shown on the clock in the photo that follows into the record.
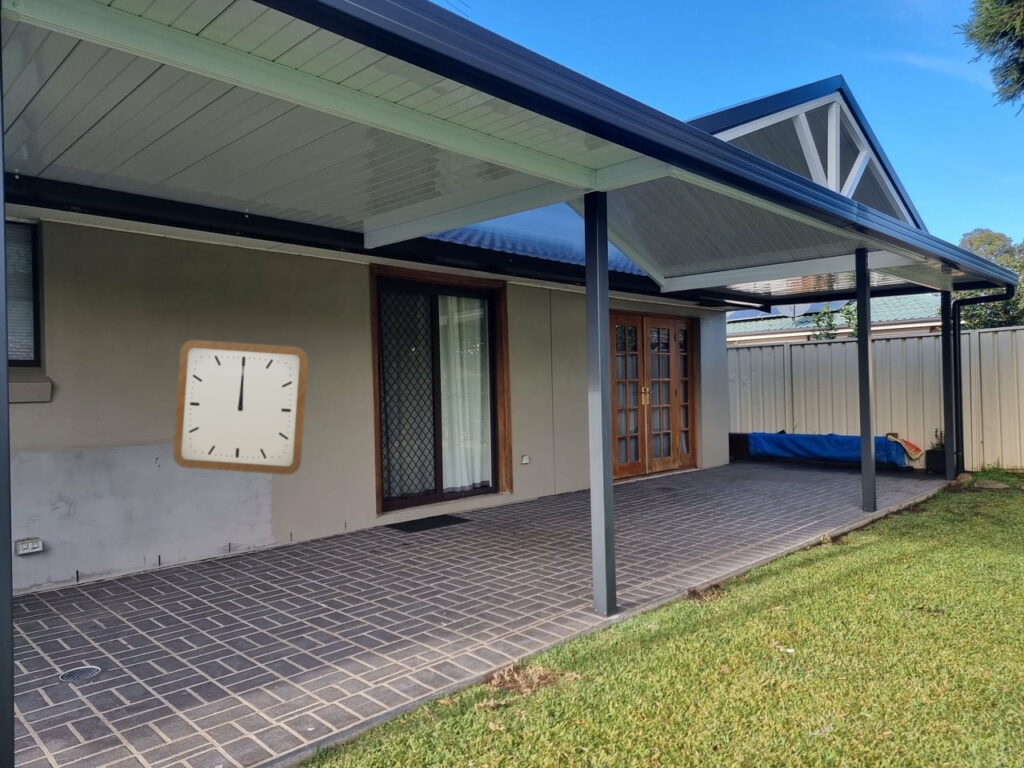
12:00
